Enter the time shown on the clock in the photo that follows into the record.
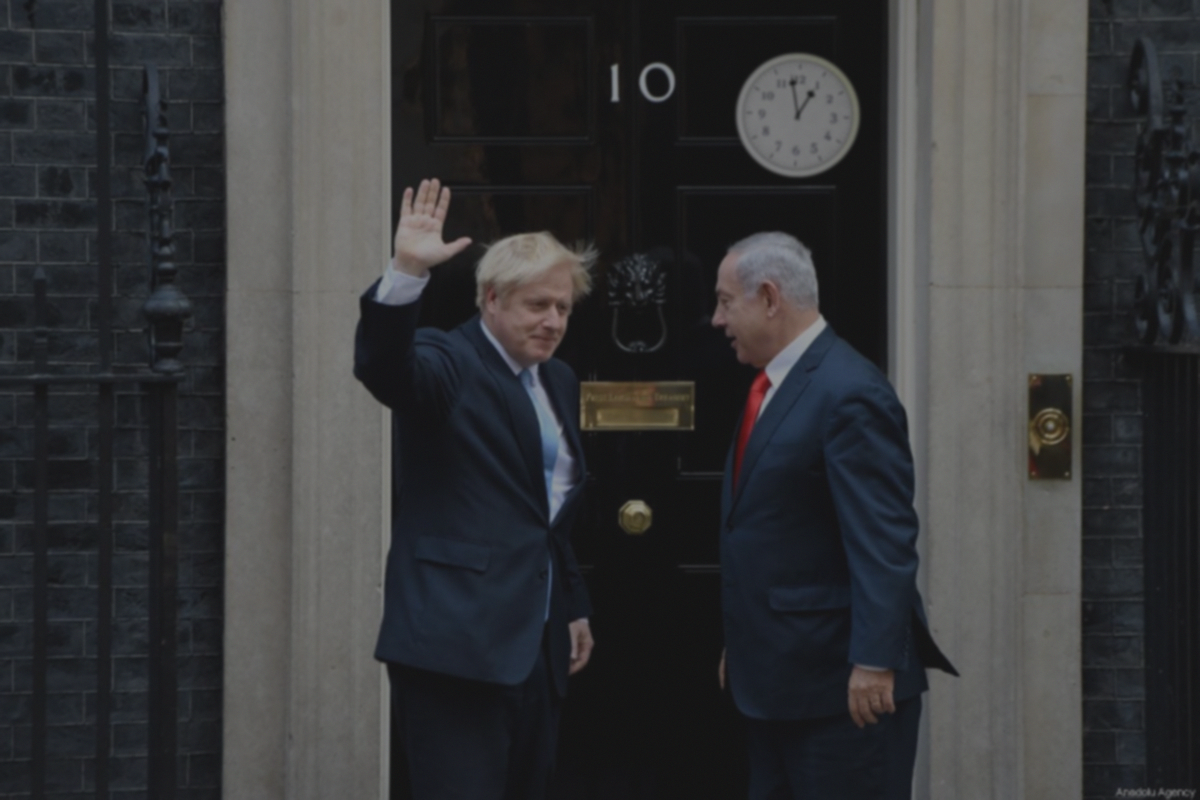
12:58
